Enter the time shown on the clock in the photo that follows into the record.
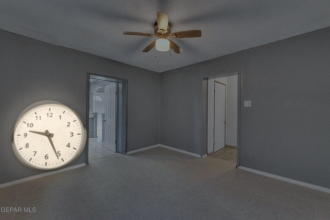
9:26
